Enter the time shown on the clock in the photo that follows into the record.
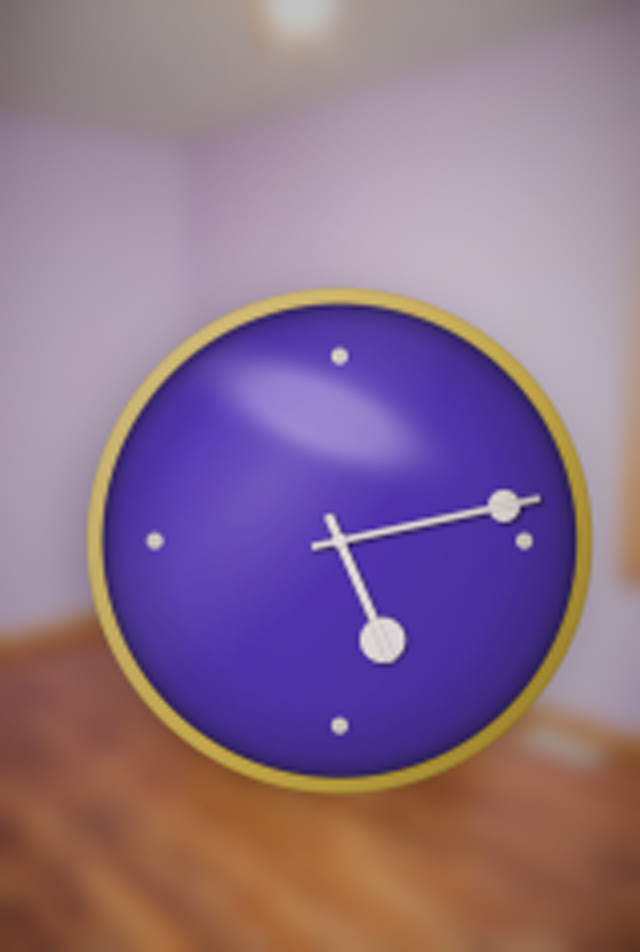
5:13
